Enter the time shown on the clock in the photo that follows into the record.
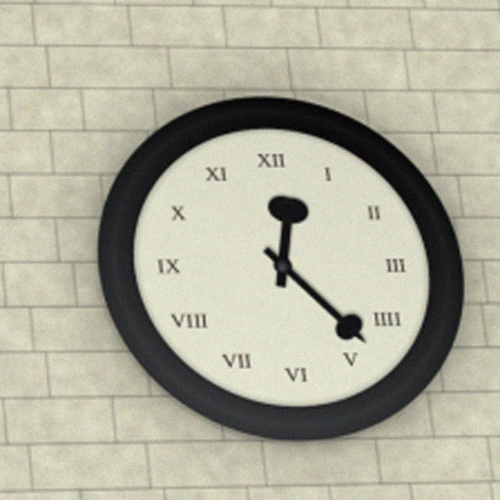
12:23
